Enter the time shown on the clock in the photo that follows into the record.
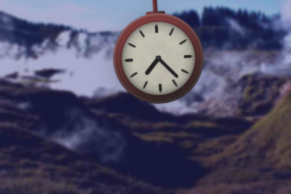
7:23
